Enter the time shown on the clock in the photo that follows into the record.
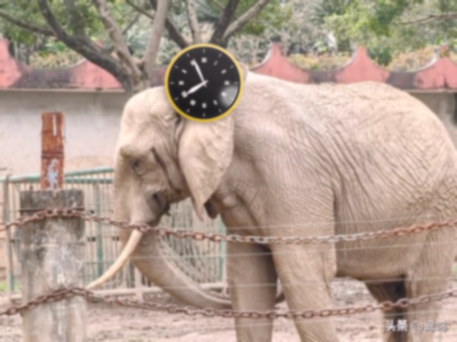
7:56
